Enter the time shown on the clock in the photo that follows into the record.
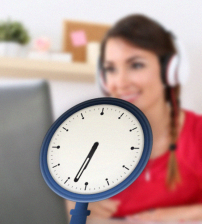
6:33
